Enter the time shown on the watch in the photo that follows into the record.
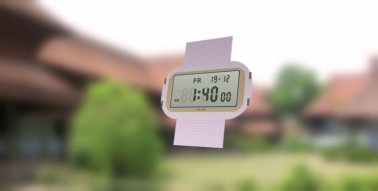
1:40:00
